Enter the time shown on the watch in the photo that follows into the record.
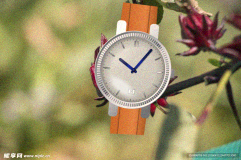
10:06
